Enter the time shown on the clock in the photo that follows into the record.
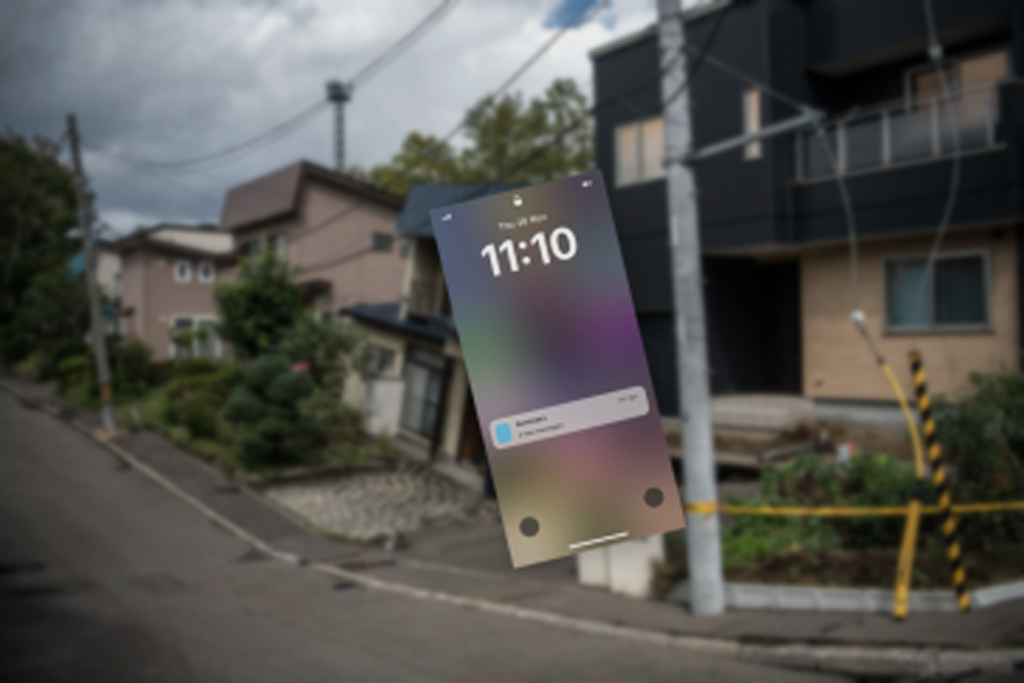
11:10
